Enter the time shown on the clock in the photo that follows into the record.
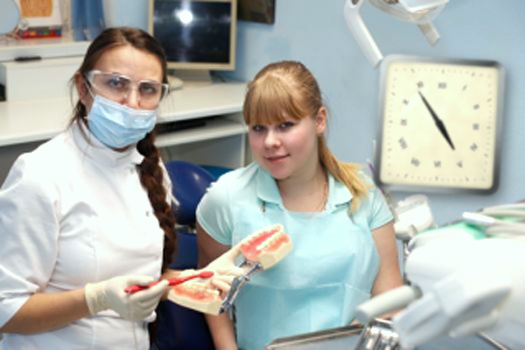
4:54
